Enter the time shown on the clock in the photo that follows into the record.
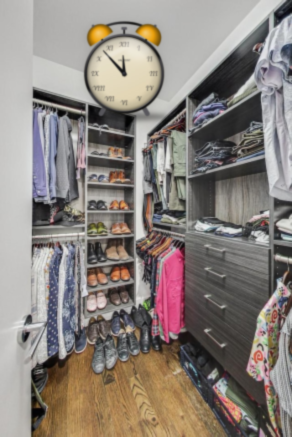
11:53
